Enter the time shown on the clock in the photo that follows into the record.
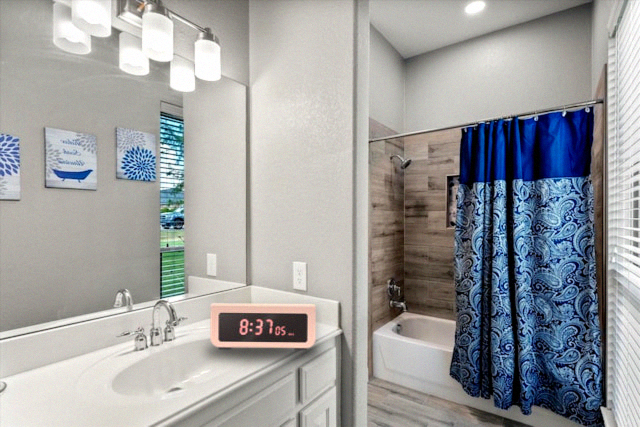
8:37:05
